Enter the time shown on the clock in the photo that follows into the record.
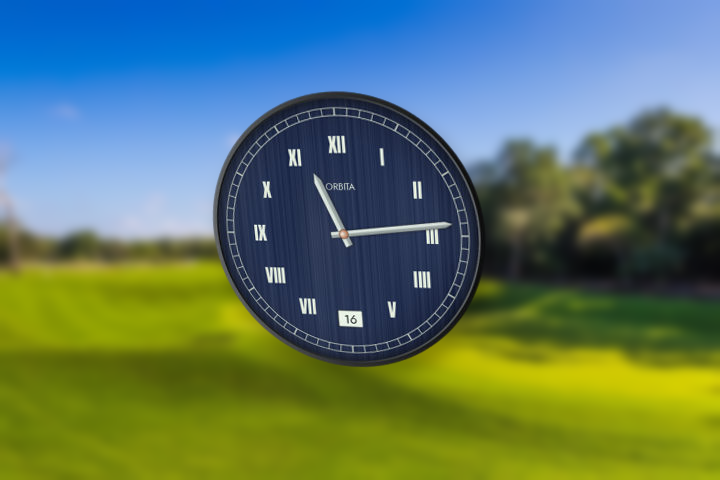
11:14
